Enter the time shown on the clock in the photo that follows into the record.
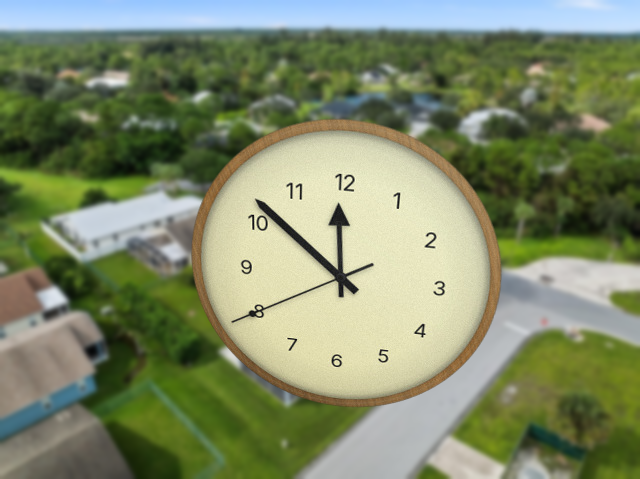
11:51:40
